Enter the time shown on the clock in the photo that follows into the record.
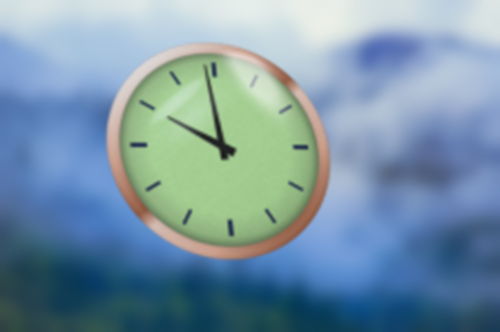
9:59
